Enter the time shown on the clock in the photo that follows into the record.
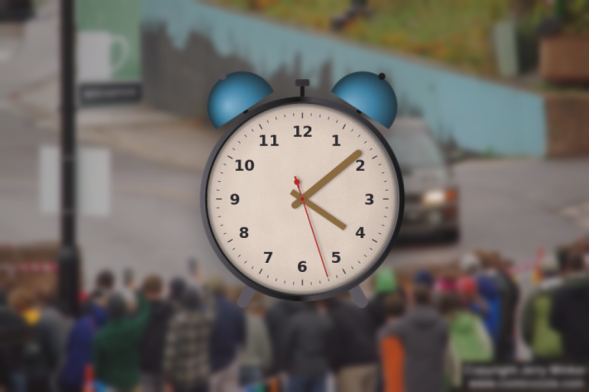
4:08:27
